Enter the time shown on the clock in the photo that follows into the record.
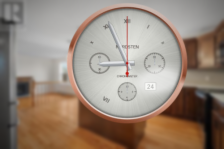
8:56
